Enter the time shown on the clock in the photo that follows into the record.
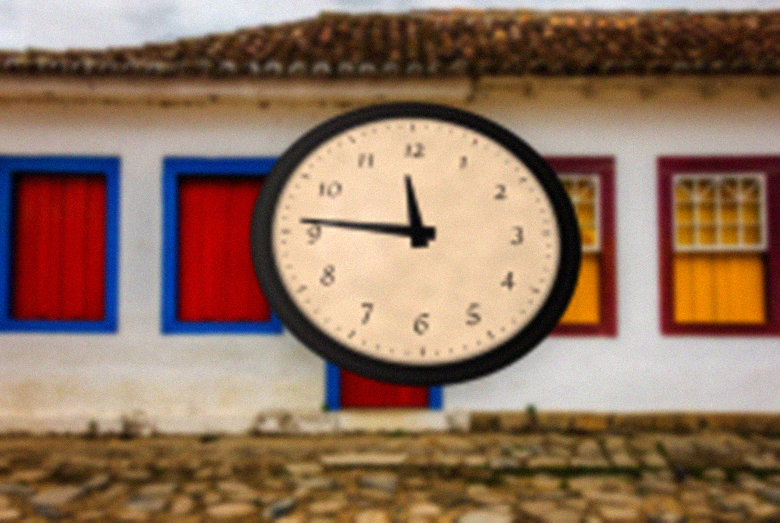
11:46
